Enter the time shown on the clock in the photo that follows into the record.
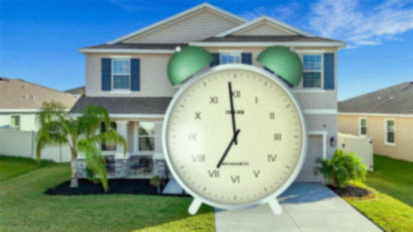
6:59
